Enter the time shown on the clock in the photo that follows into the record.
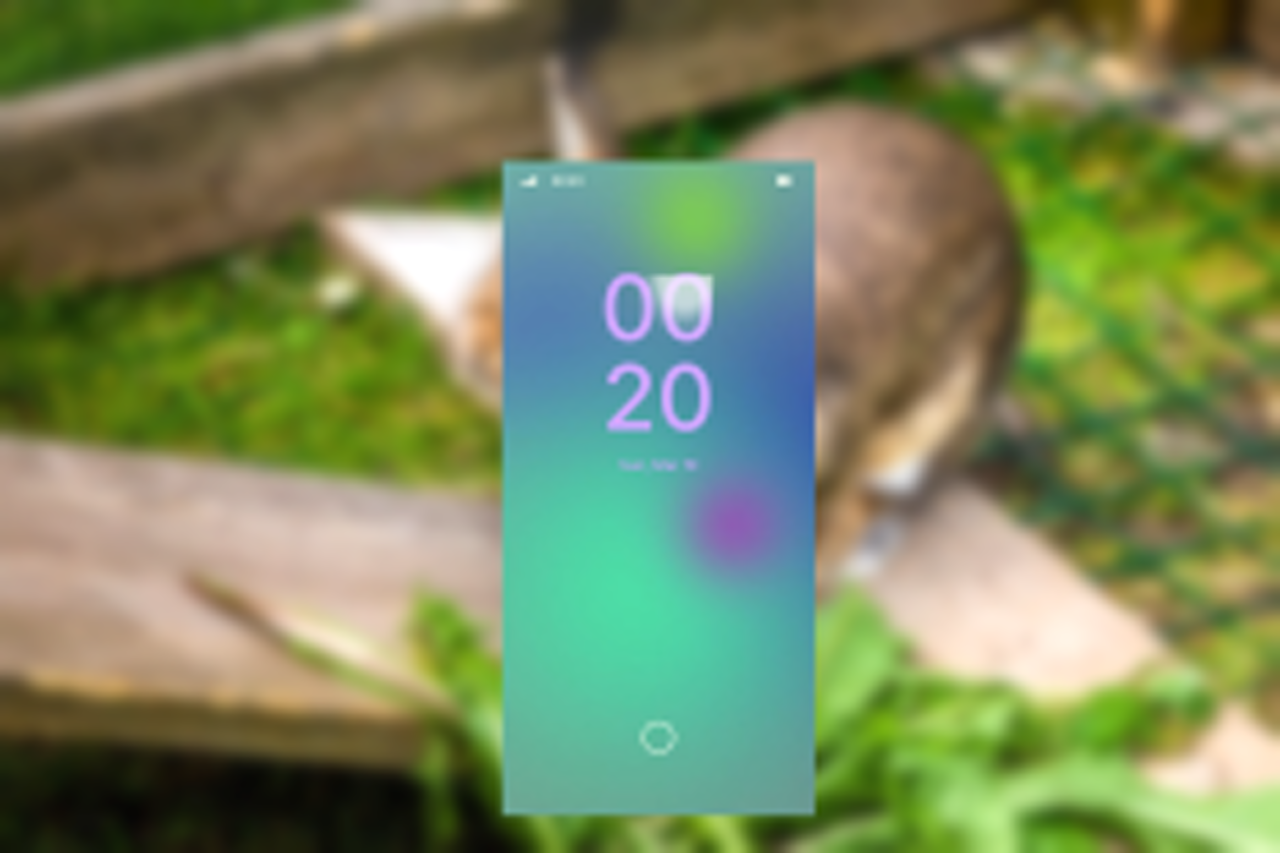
0:20
